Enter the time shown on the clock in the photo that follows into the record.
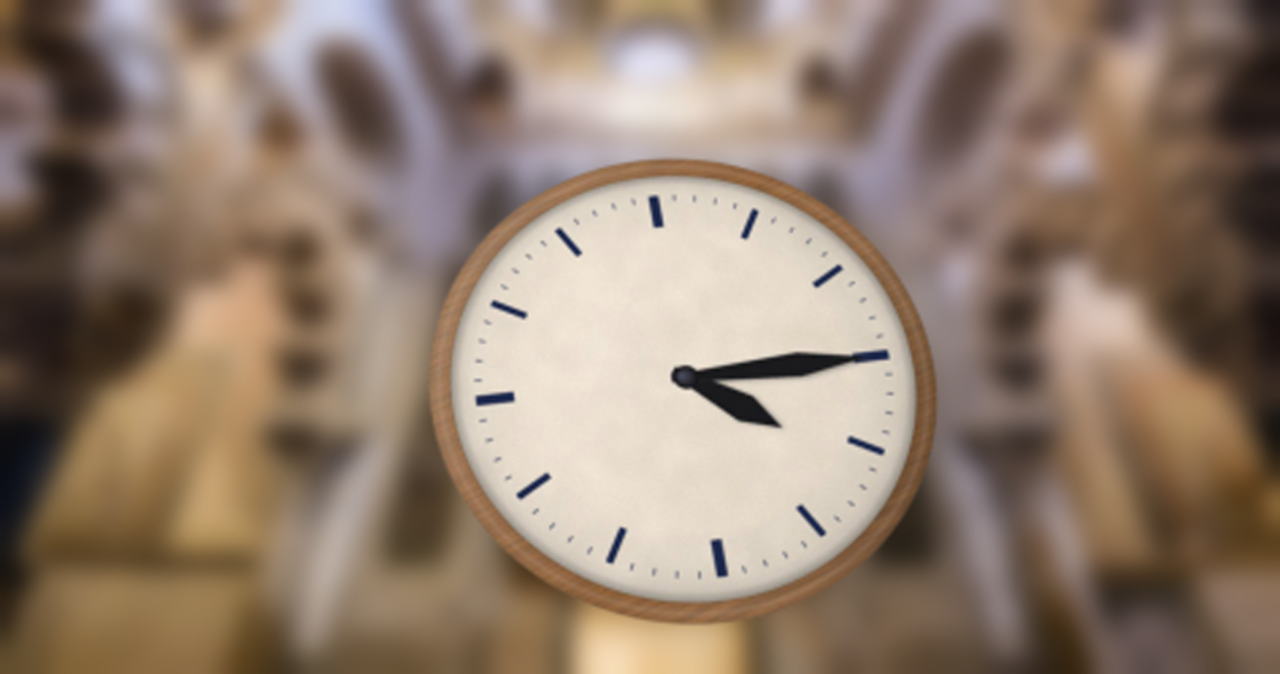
4:15
